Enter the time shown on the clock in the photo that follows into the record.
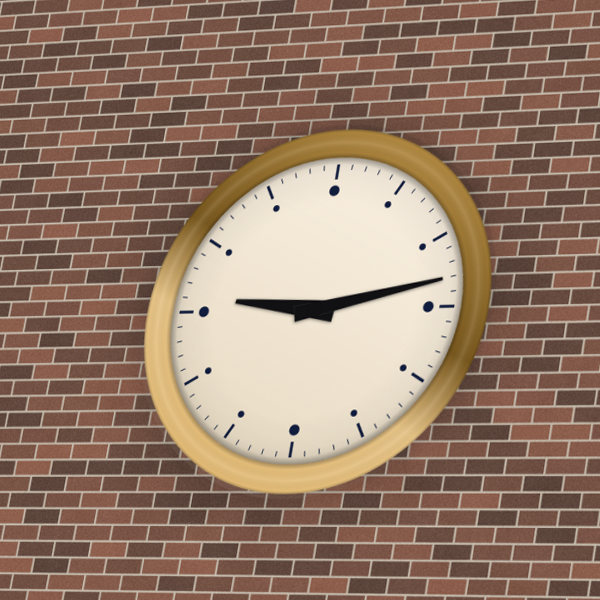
9:13
